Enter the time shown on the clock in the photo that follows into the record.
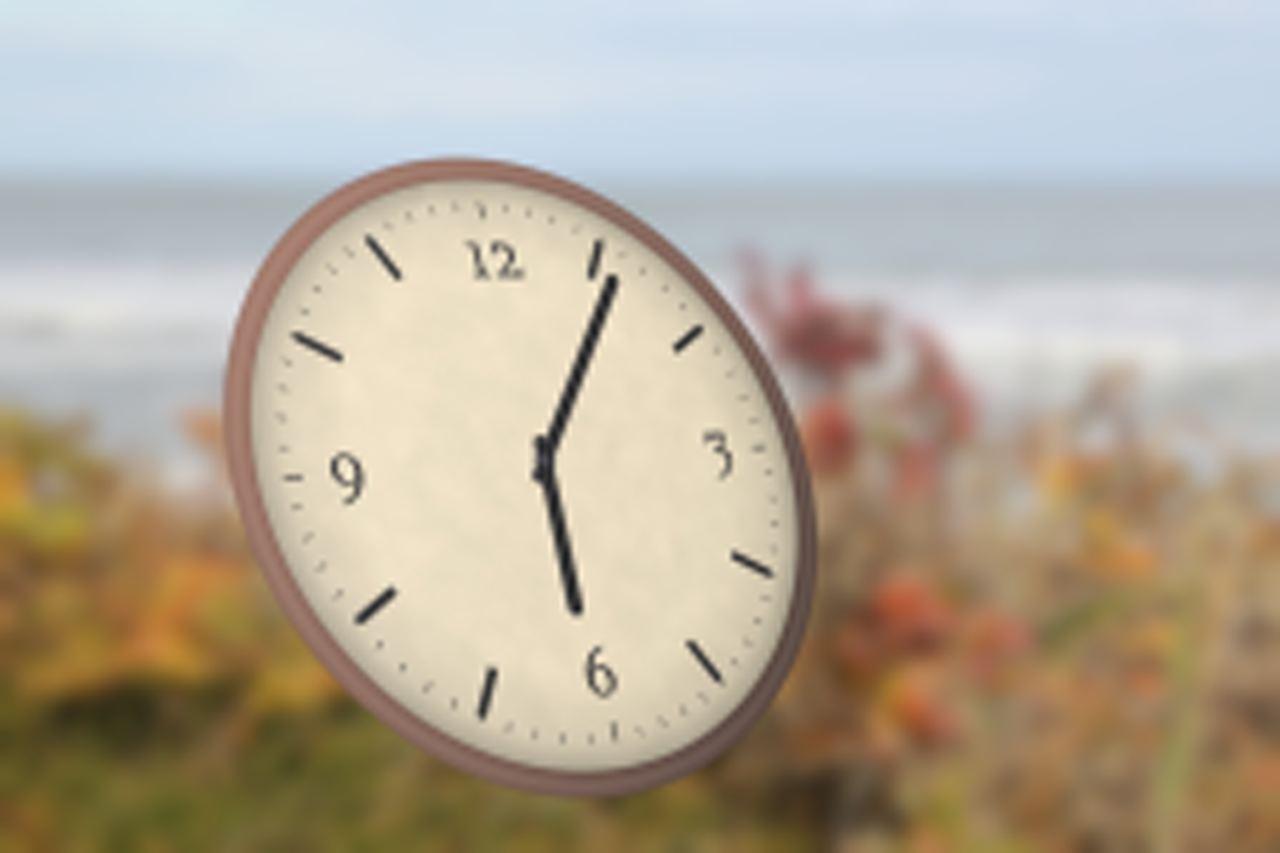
6:06
